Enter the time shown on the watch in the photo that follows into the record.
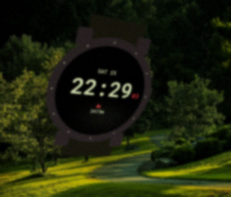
22:29
